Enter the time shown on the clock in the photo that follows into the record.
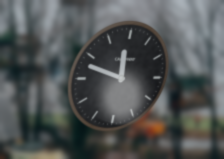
11:48
